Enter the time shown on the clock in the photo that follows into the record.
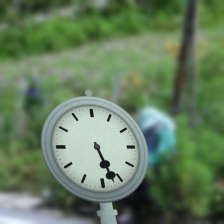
5:27
